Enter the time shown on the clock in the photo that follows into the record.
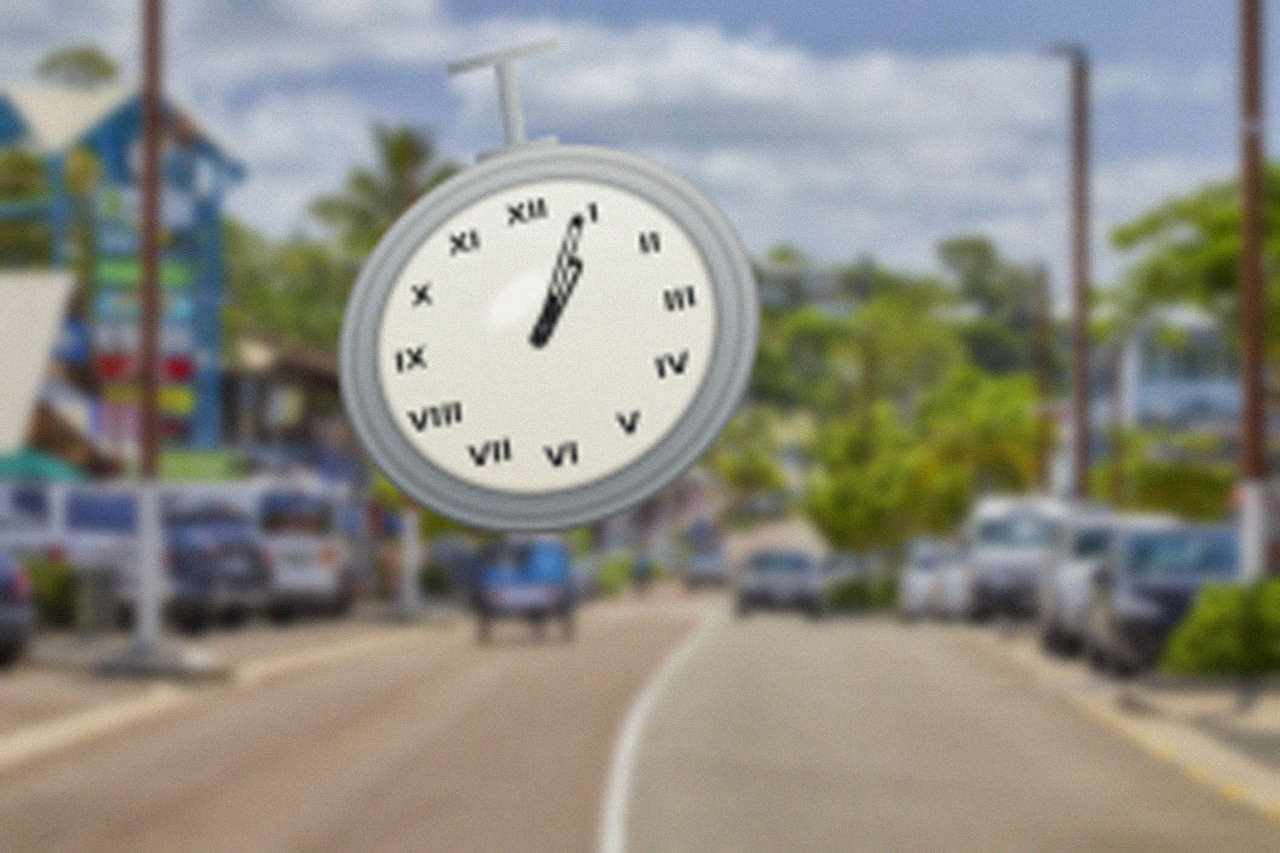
1:04
